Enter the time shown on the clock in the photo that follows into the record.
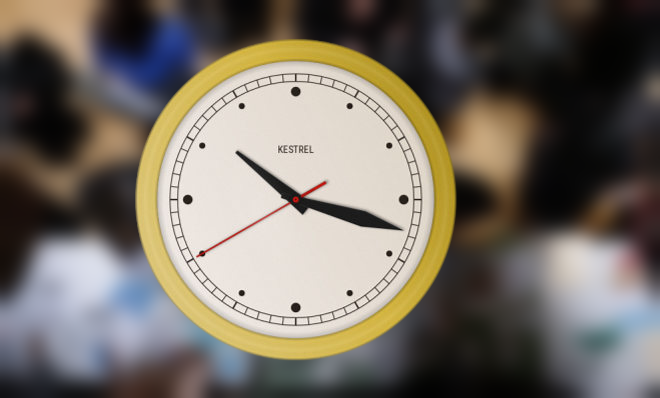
10:17:40
